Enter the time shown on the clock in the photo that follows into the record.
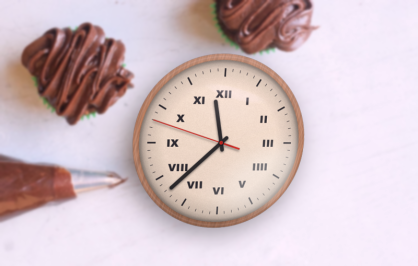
11:37:48
